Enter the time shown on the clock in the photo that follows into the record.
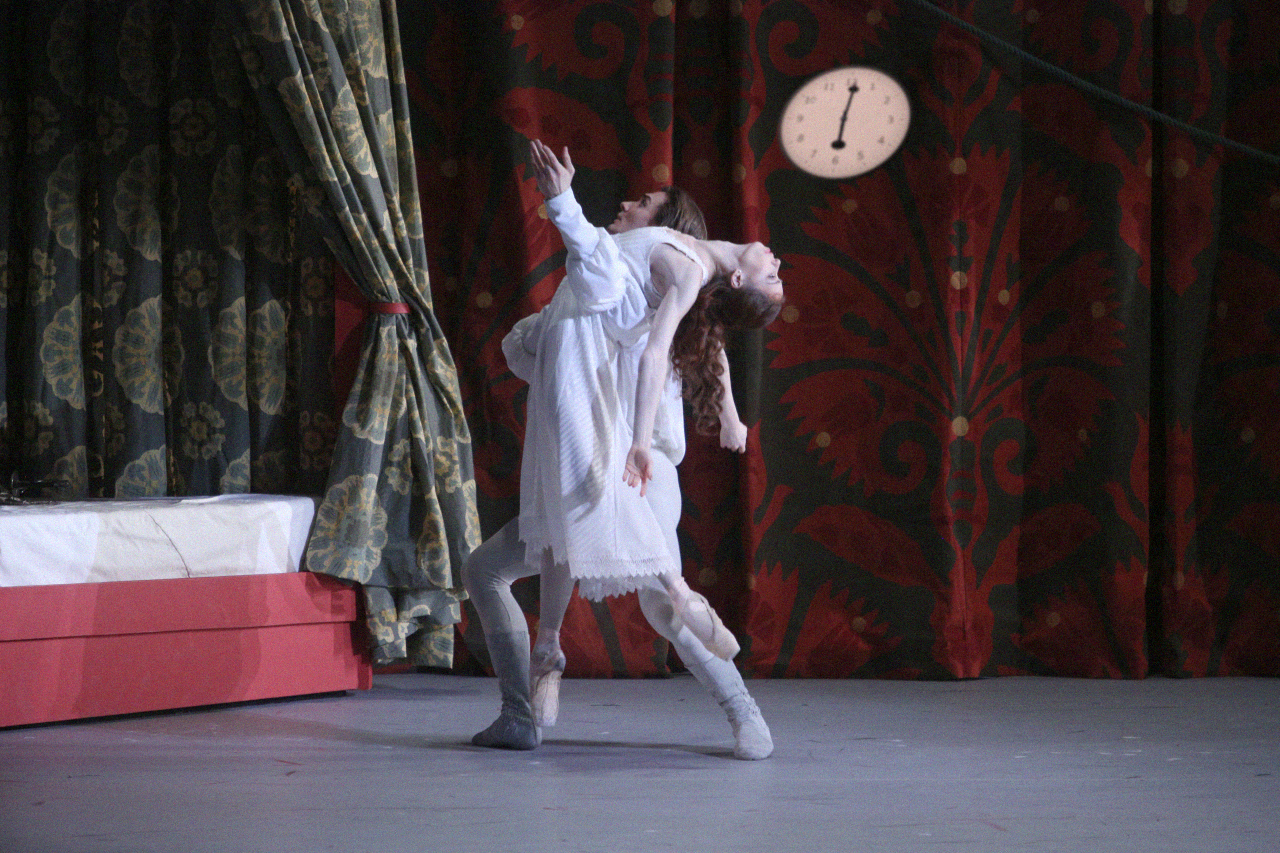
6:01
